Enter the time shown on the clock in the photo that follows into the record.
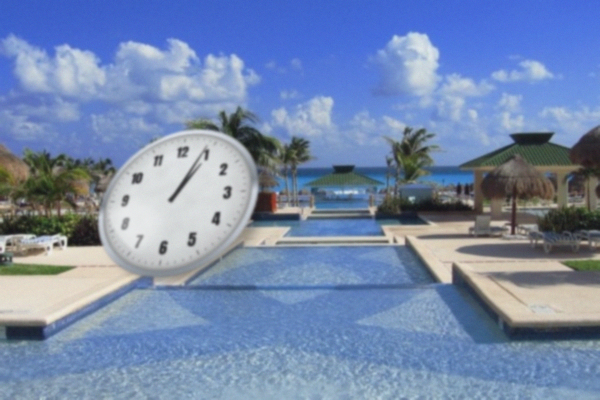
1:04
